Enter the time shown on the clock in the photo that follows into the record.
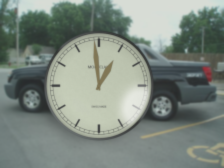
12:59
